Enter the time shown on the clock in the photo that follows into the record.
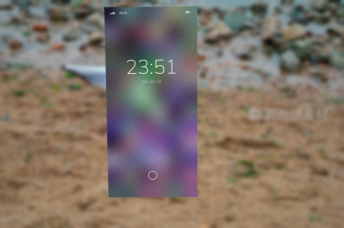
23:51
